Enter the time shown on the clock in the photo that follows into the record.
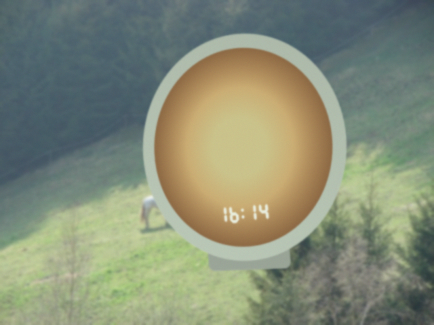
16:14
